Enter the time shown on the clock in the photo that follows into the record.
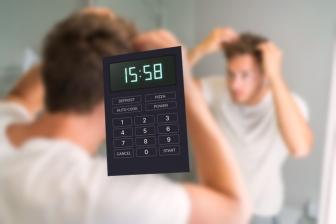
15:58
